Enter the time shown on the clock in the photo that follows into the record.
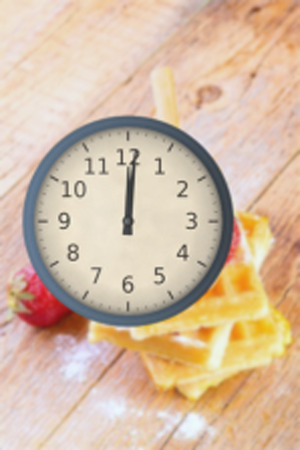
12:01
